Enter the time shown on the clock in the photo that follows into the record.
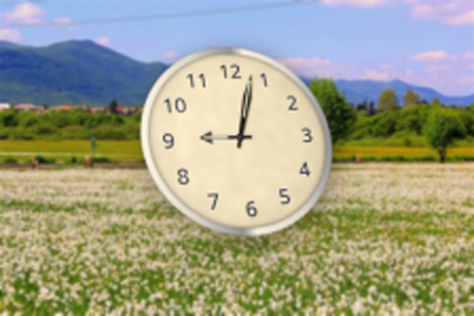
9:03
